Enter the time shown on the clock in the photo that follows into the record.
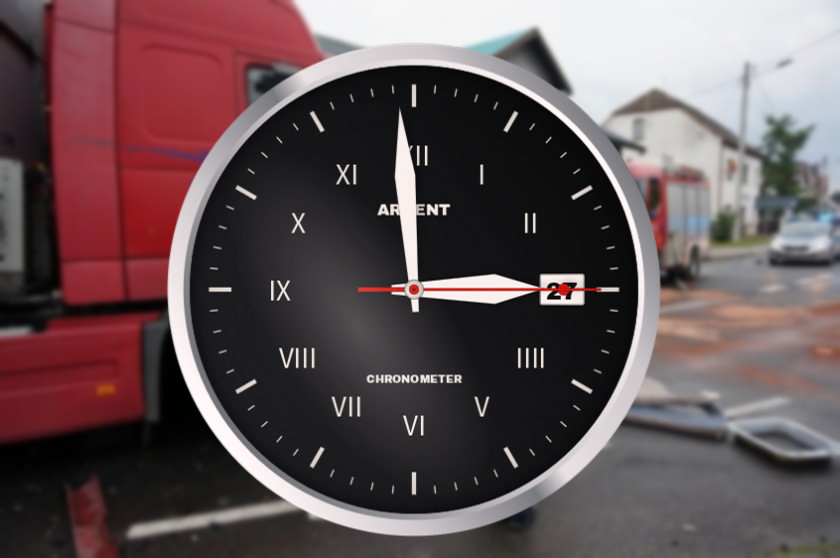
2:59:15
